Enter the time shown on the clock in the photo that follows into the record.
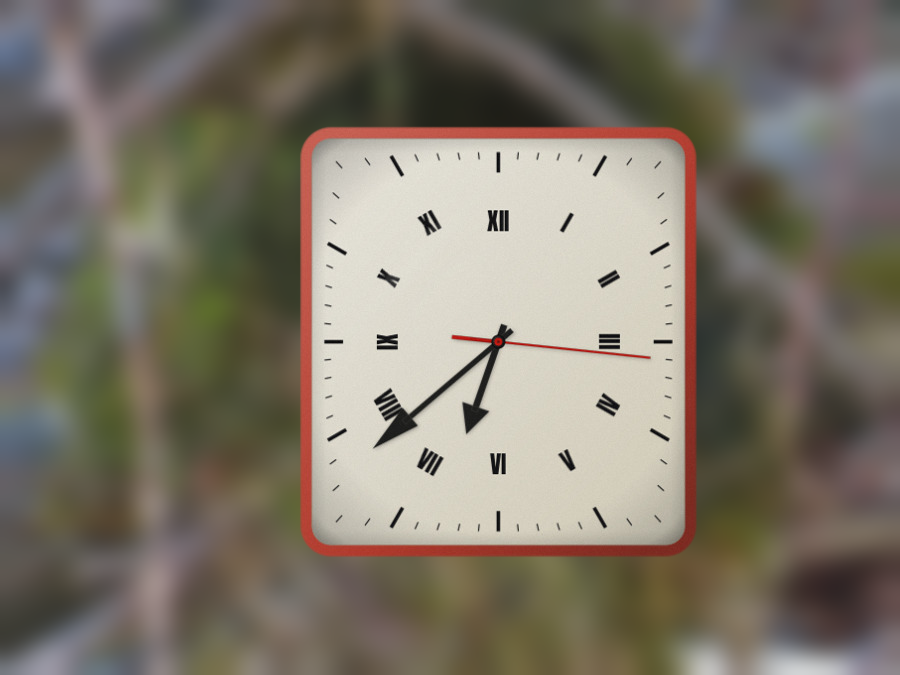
6:38:16
